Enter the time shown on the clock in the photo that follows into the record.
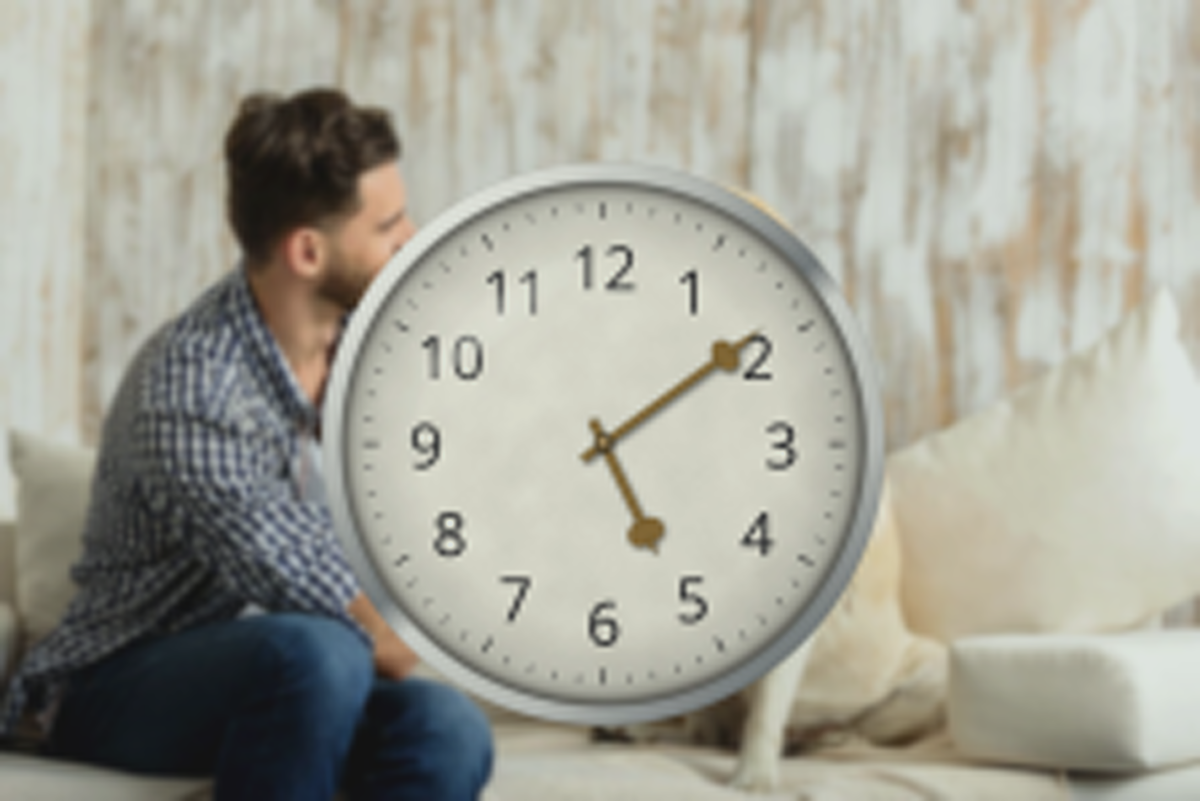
5:09
